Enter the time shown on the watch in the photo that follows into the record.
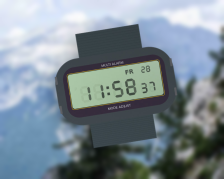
11:58:37
